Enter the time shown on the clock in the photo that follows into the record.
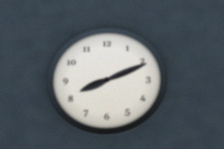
8:11
